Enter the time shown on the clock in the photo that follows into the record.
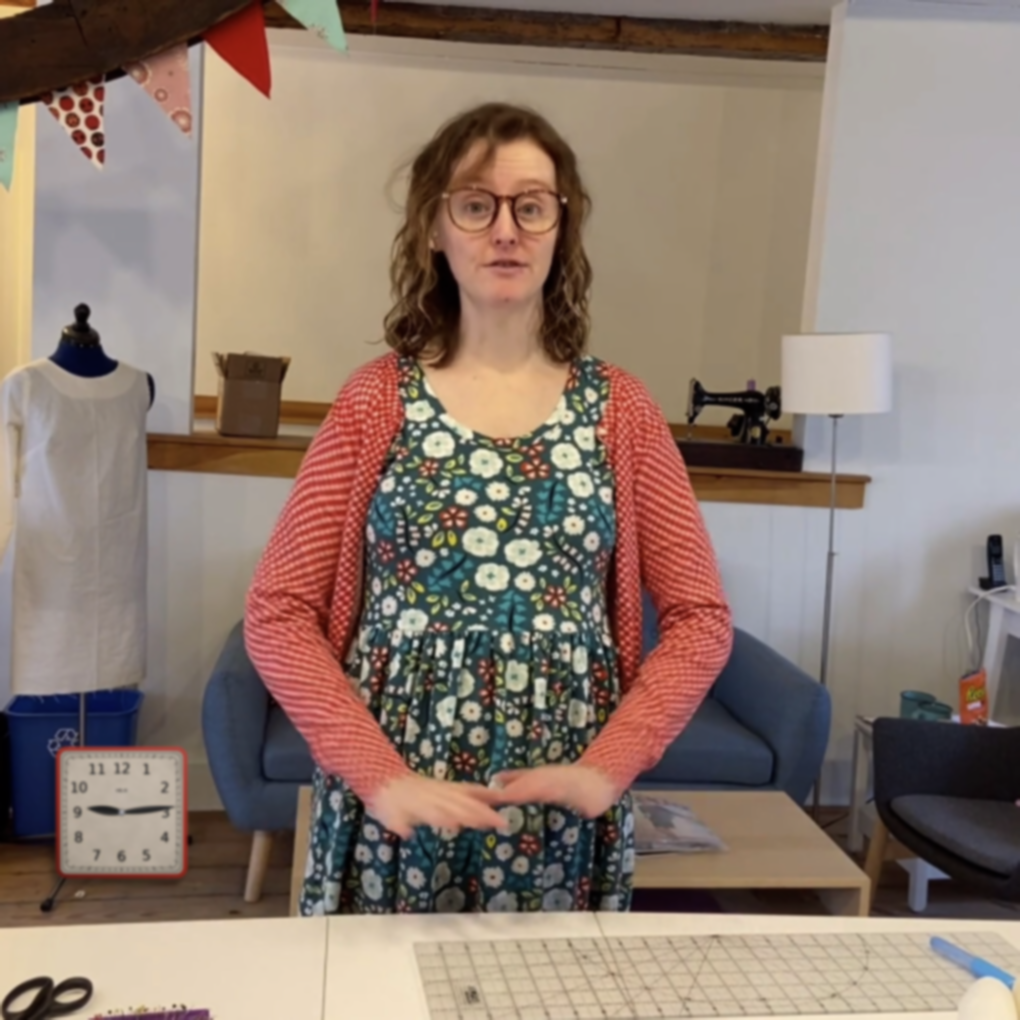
9:14
